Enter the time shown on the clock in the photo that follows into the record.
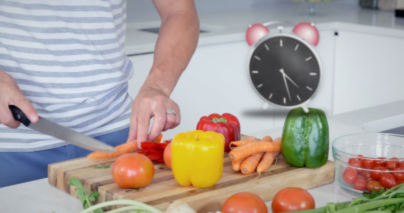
4:28
